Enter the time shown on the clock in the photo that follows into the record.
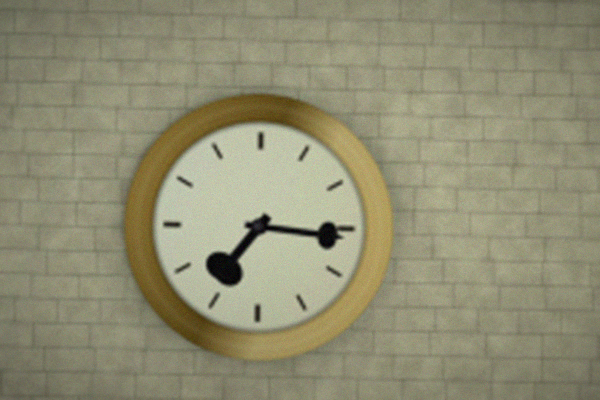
7:16
